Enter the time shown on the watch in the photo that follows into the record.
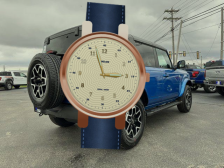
2:57
